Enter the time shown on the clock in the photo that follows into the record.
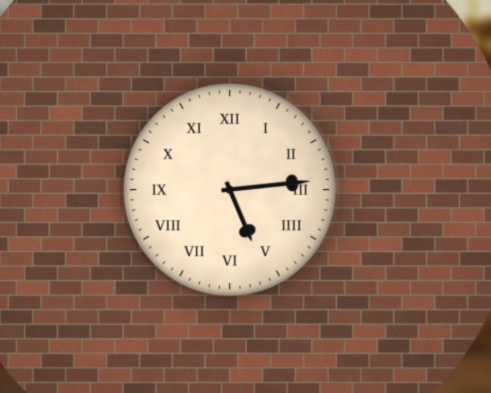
5:14
